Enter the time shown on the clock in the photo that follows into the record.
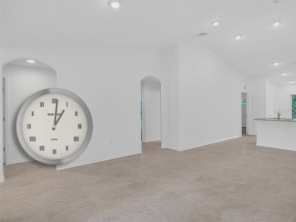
1:01
